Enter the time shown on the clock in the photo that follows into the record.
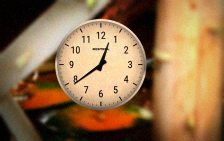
12:39
